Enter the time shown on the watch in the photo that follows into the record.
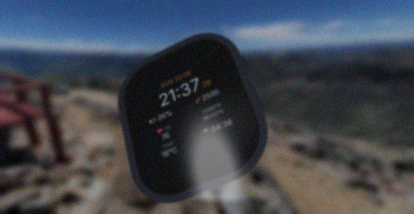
21:37
